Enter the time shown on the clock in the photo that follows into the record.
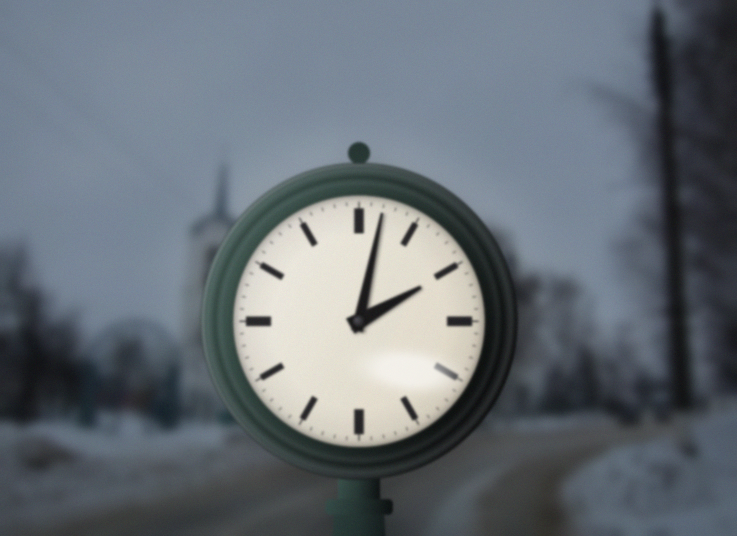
2:02
